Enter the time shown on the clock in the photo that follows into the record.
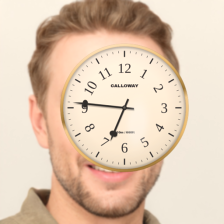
6:46
